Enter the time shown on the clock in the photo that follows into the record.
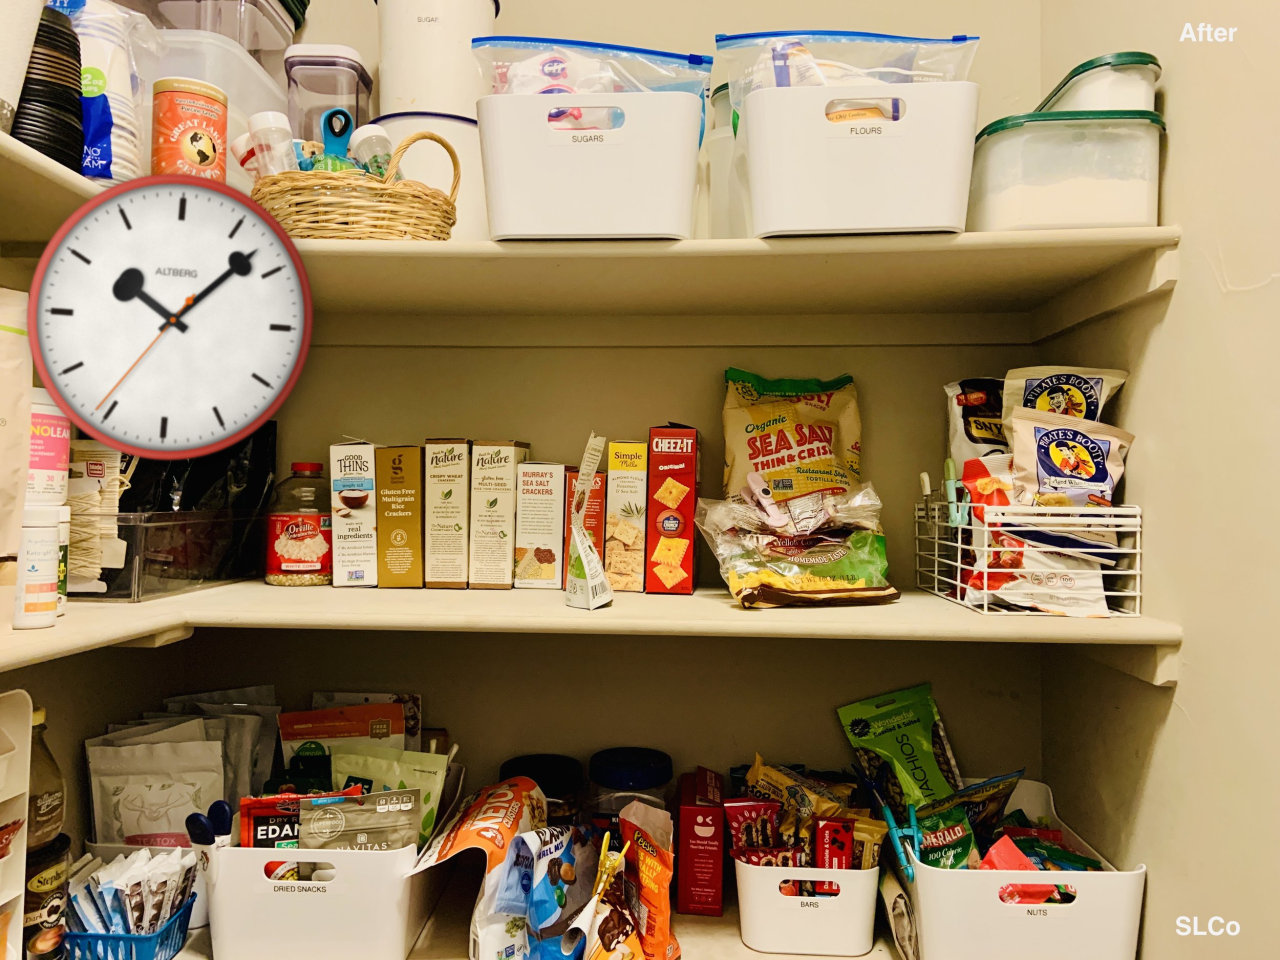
10:07:36
